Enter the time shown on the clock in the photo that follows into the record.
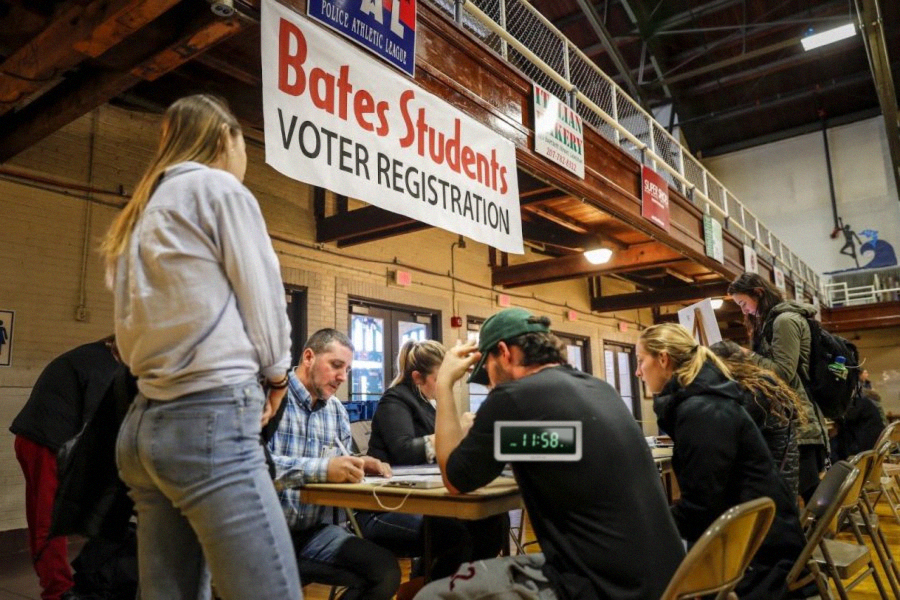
11:58
